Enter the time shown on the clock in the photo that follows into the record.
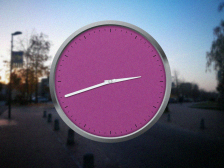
2:42
